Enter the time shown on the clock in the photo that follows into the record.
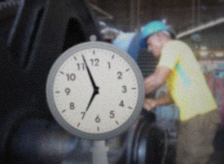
6:57
